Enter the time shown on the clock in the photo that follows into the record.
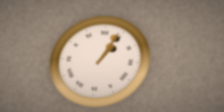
1:04
